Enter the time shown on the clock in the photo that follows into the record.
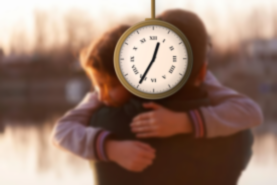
12:35
